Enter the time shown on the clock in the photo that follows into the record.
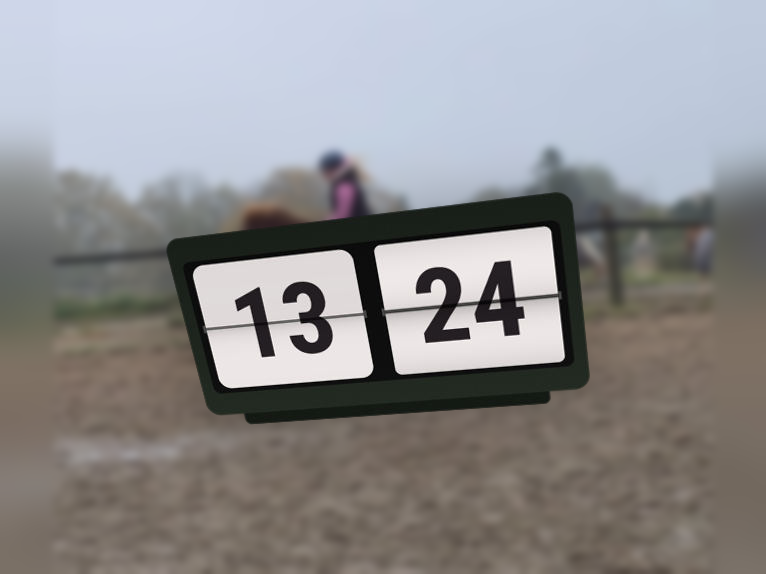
13:24
